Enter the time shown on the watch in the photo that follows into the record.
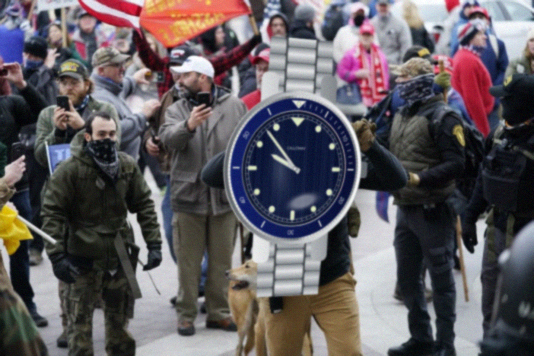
9:53
